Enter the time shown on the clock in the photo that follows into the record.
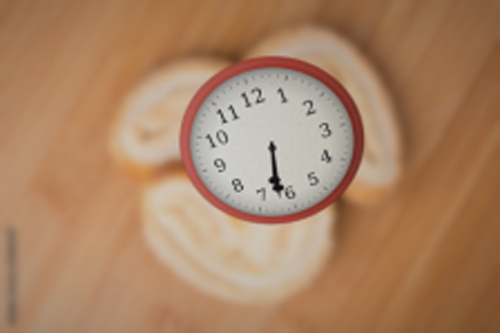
6:32
